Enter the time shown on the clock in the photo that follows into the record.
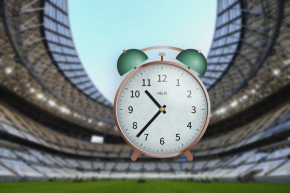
10:37
